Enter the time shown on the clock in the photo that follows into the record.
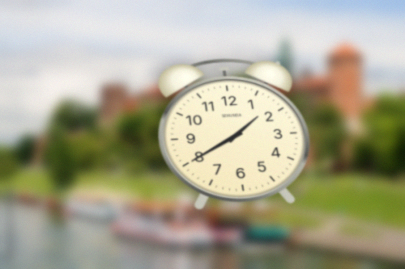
1:40
